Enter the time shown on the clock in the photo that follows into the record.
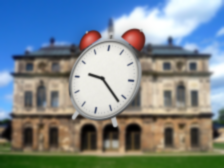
9:22
